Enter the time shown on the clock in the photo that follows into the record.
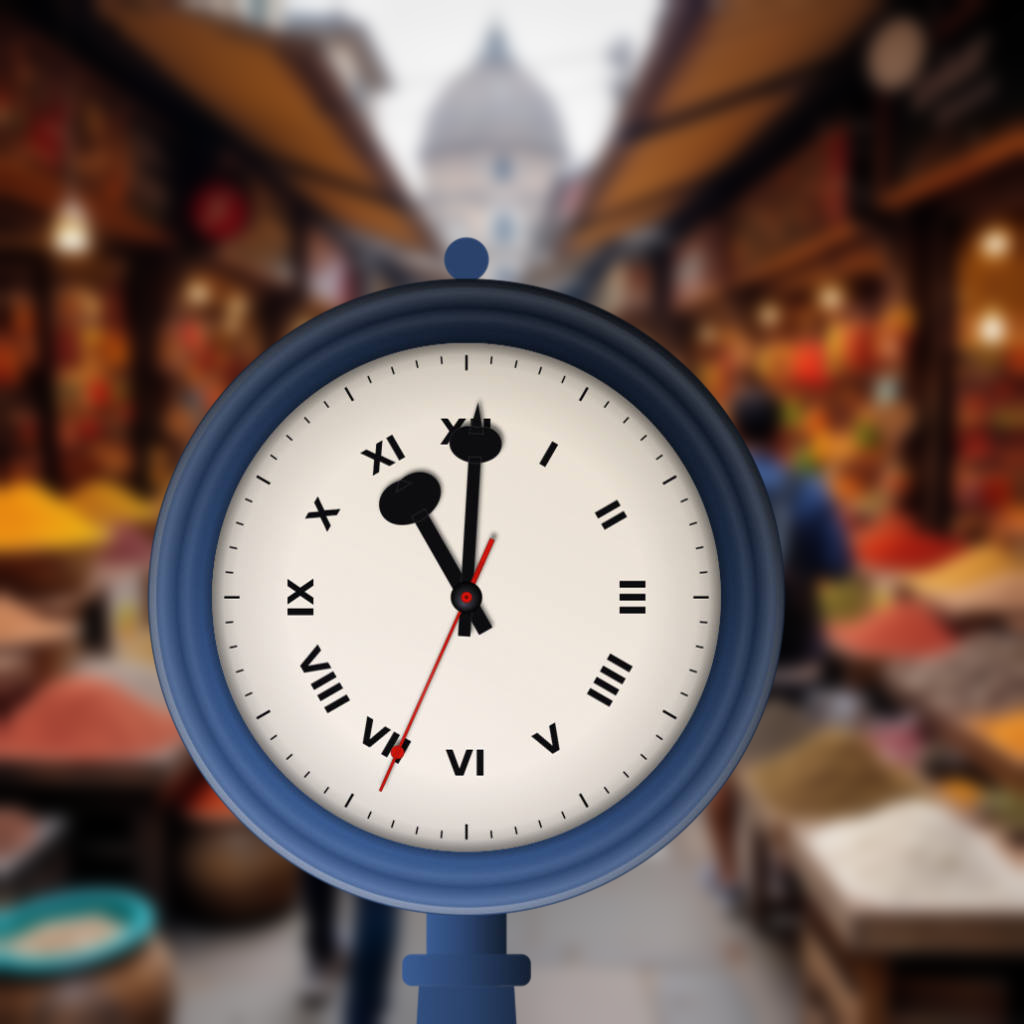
11:00:34
